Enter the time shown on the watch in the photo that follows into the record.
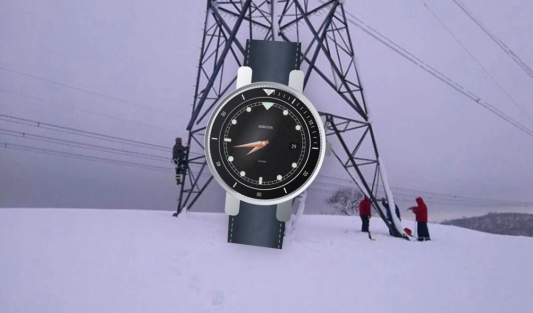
7:43
